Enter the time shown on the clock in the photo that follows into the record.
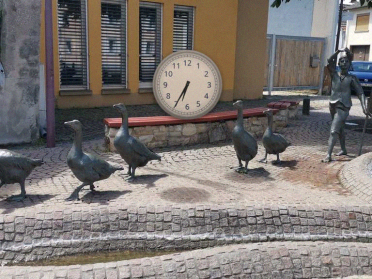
6:35
